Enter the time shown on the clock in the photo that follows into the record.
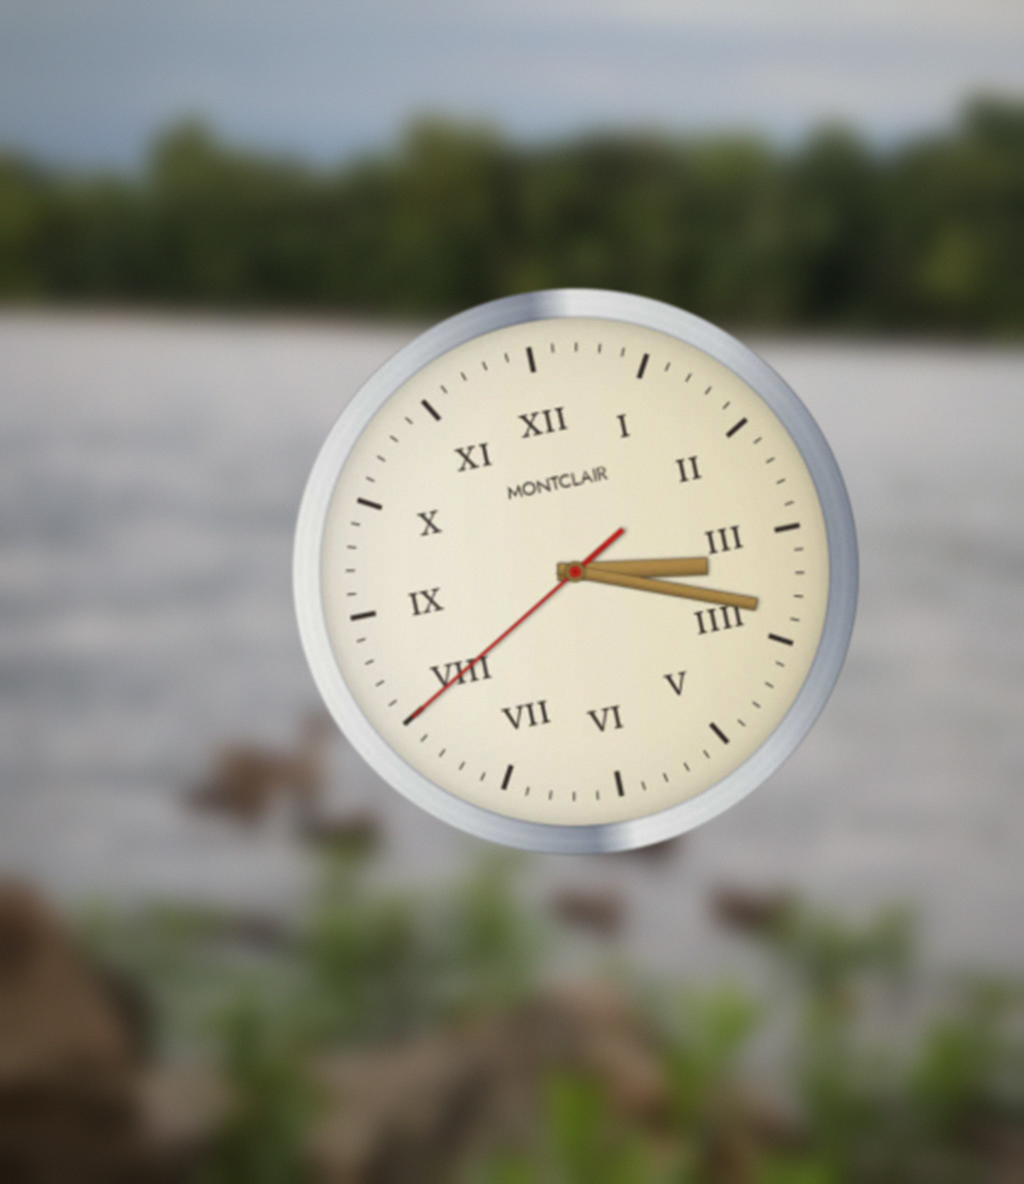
3:18:40
